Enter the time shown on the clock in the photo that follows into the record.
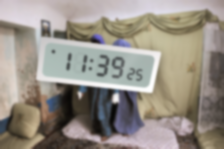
11:39:25
